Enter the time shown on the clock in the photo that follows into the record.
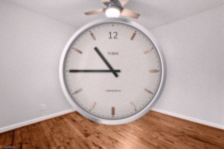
10:45
